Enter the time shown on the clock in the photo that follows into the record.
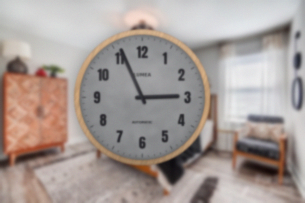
2:56
